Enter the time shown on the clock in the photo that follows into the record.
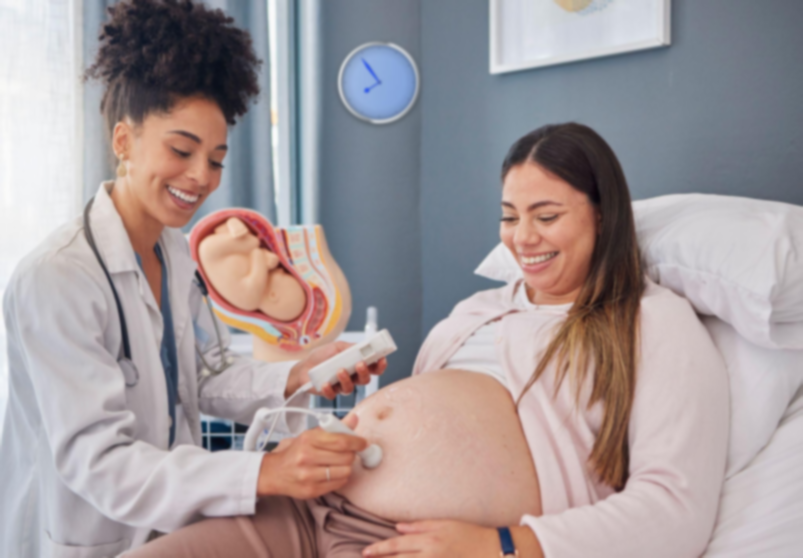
7:54
